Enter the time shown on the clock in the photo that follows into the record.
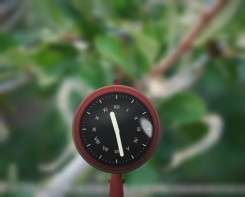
11:28
